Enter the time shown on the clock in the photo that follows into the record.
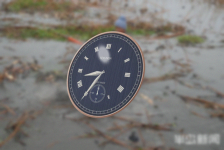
8:35
